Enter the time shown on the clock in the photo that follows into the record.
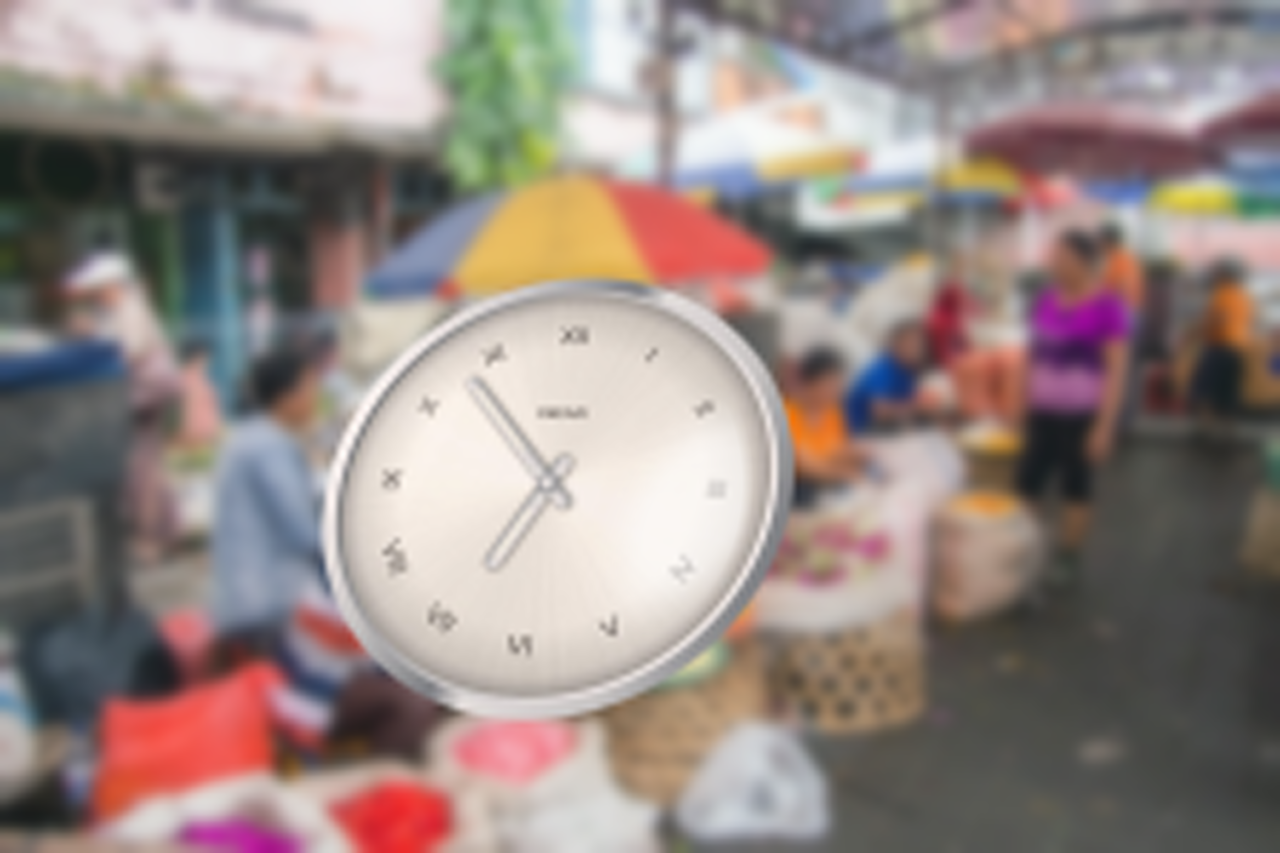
6:53
